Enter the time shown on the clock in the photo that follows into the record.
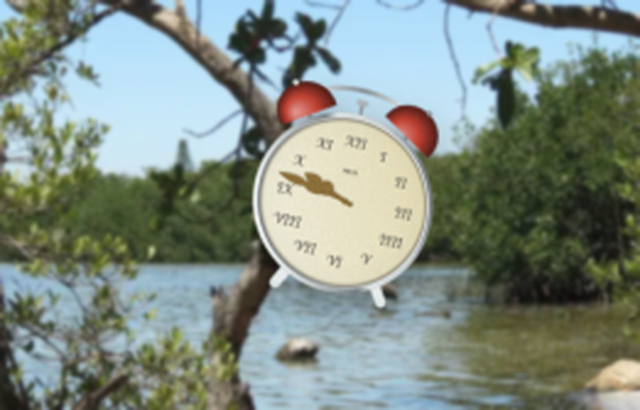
9:47
